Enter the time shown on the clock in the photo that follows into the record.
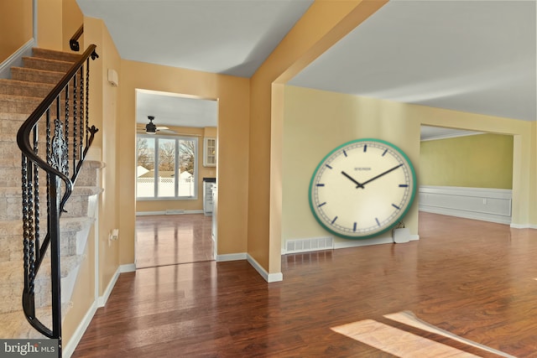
10:10
